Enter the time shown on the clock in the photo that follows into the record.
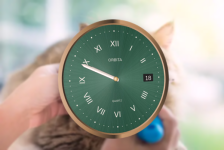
9:49
